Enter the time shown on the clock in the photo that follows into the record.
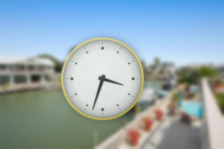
3:33
